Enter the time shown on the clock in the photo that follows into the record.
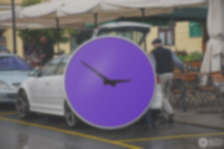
2:51
